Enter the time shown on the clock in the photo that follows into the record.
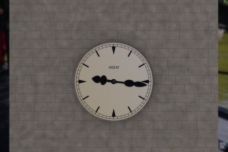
9:16
